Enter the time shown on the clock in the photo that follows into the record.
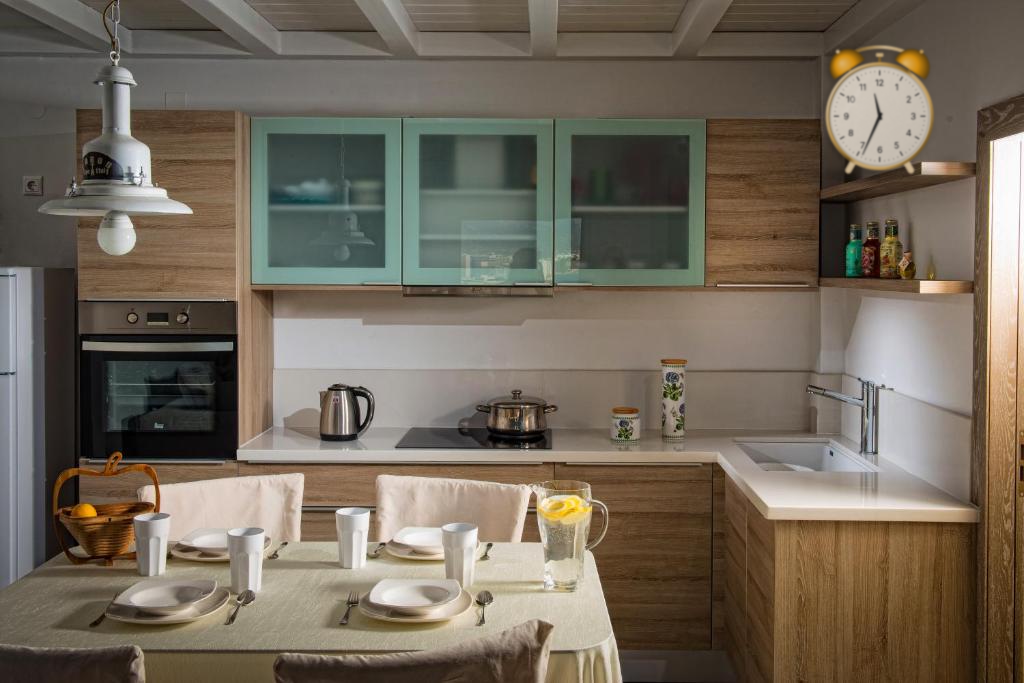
11:34
